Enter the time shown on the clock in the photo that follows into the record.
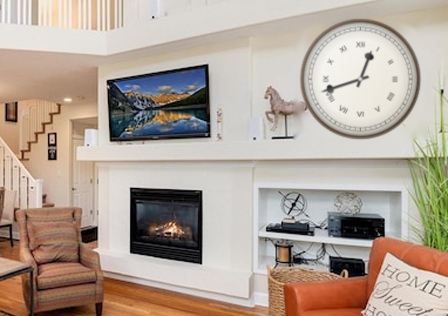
12:42
